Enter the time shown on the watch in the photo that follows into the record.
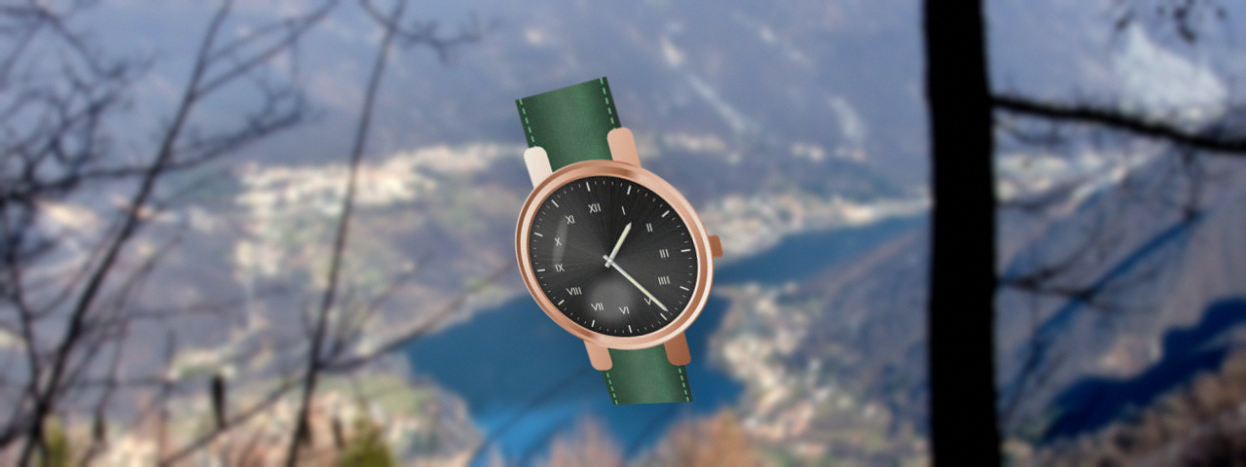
1:24
